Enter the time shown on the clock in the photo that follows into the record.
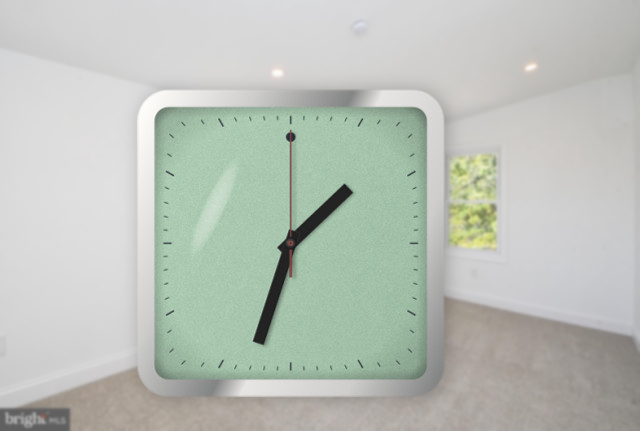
1:33:00
